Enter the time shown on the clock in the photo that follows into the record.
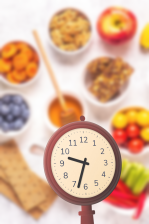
9:33
